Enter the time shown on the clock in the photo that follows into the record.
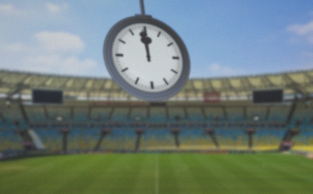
11:59
